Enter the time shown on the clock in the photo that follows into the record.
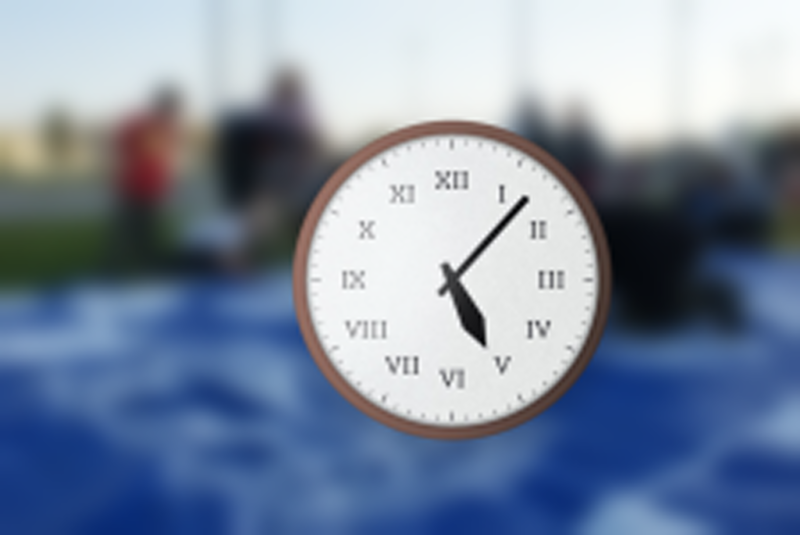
5:07
